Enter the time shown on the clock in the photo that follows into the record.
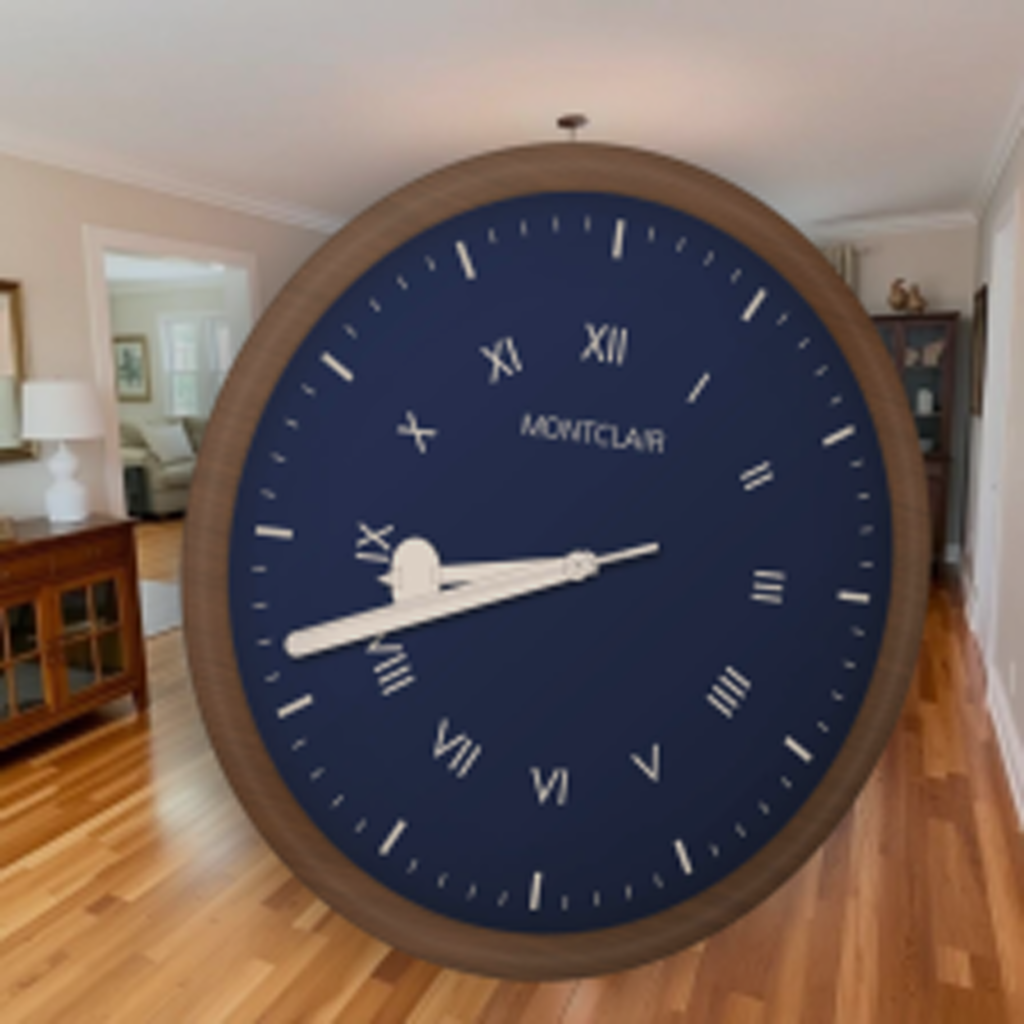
8:41:42
